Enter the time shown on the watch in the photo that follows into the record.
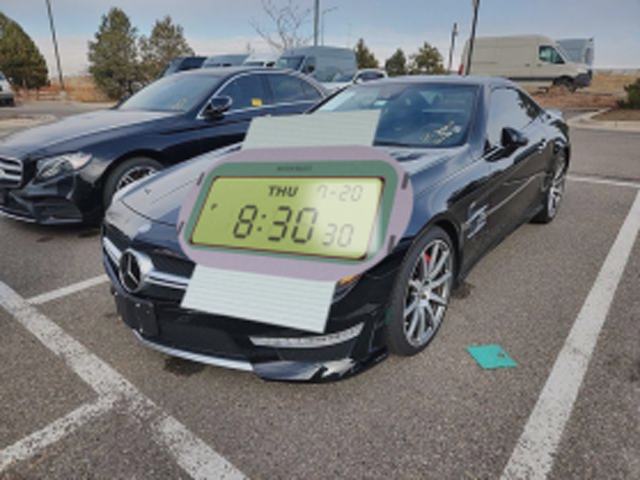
8:30:30
